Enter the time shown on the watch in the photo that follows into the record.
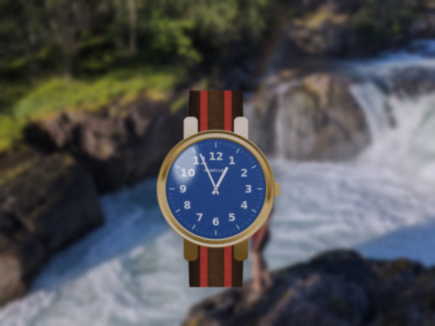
12:56
